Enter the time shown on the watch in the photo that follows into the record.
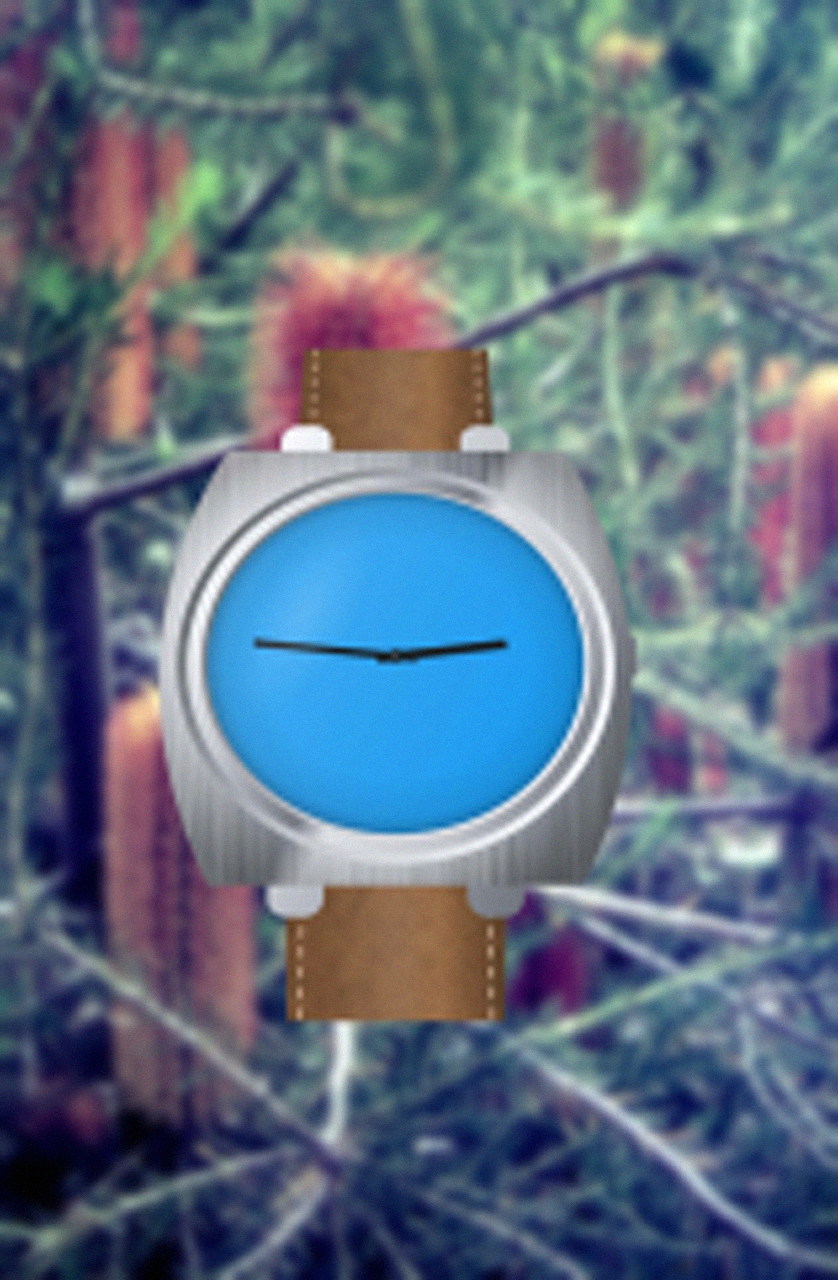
2:46
